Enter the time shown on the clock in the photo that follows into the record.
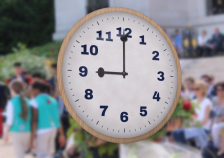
9:00
